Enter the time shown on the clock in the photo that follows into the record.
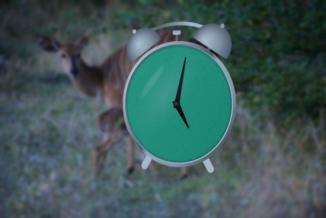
5:02
